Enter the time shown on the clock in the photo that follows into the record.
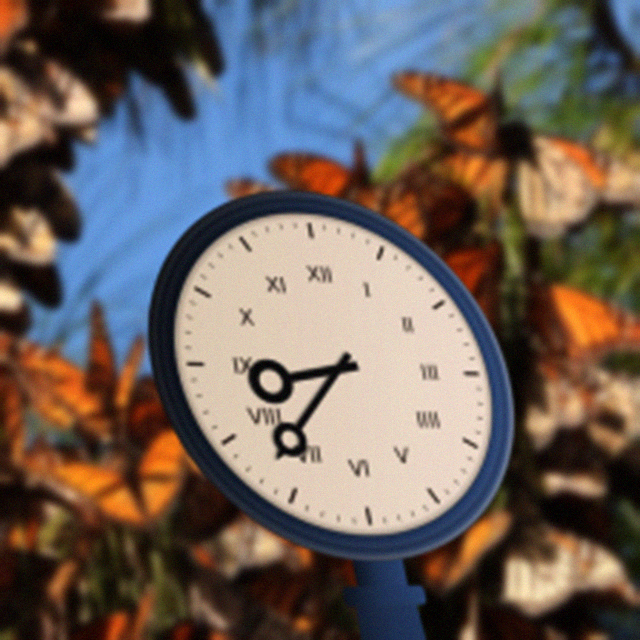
8:37
